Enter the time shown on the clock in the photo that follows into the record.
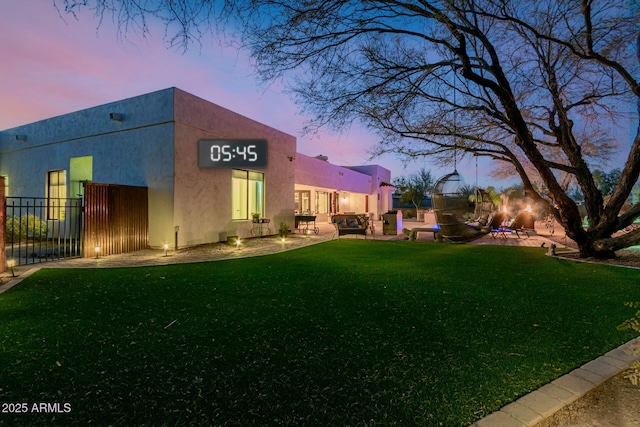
5:45
